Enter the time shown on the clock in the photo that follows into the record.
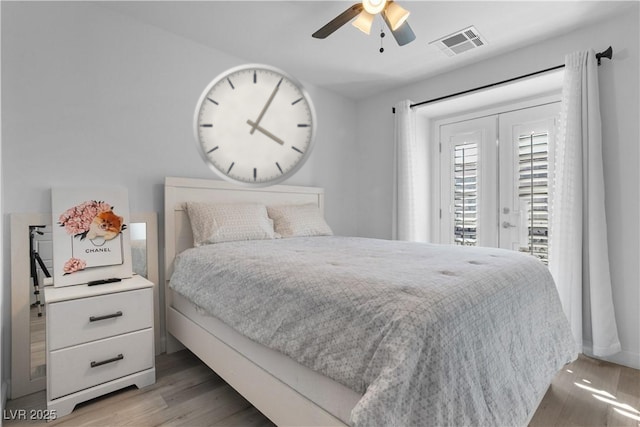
4:05
